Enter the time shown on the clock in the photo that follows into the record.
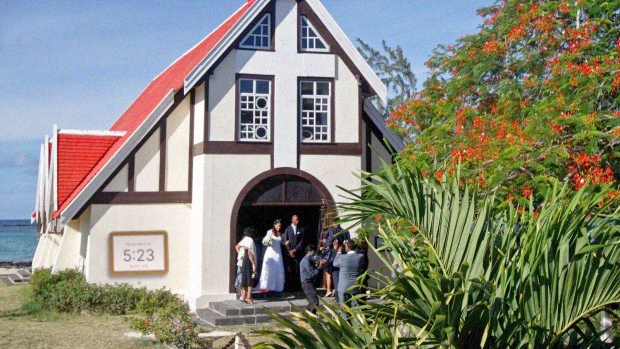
5:23
